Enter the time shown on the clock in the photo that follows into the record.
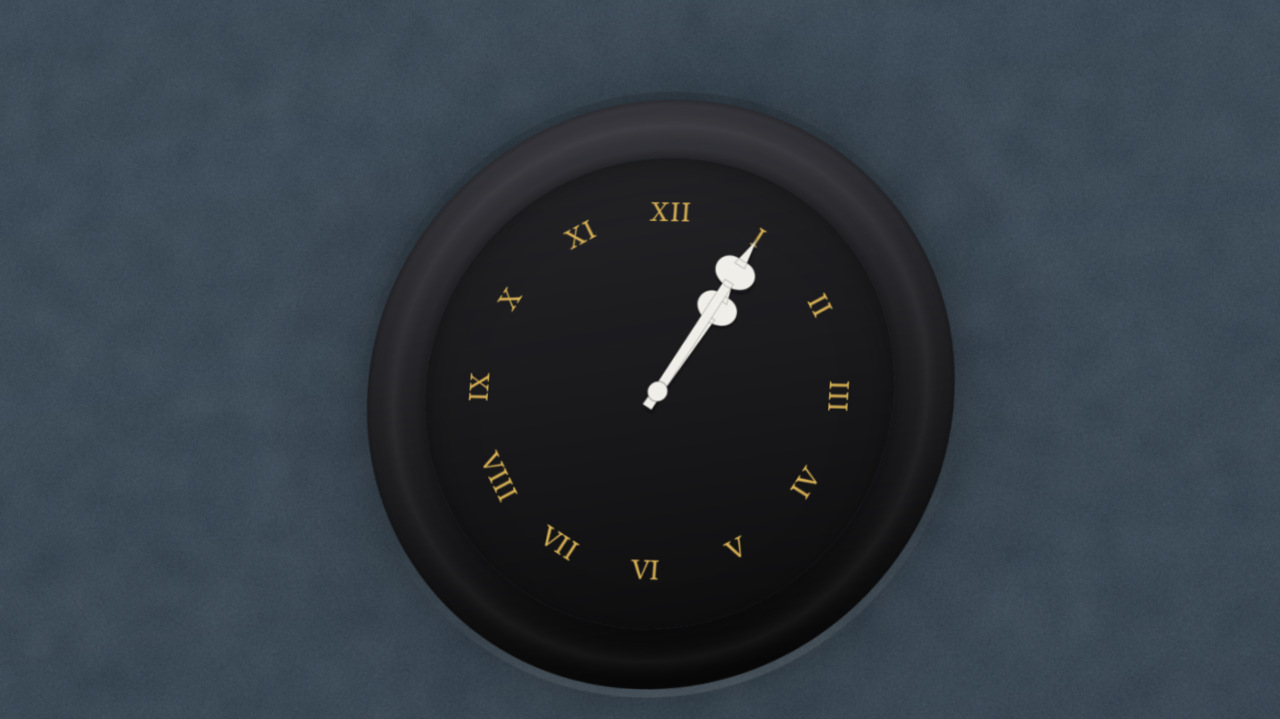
1:05
